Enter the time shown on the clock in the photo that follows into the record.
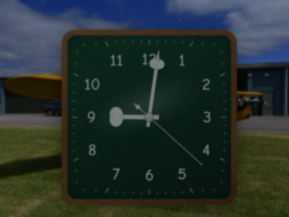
9:01:22
